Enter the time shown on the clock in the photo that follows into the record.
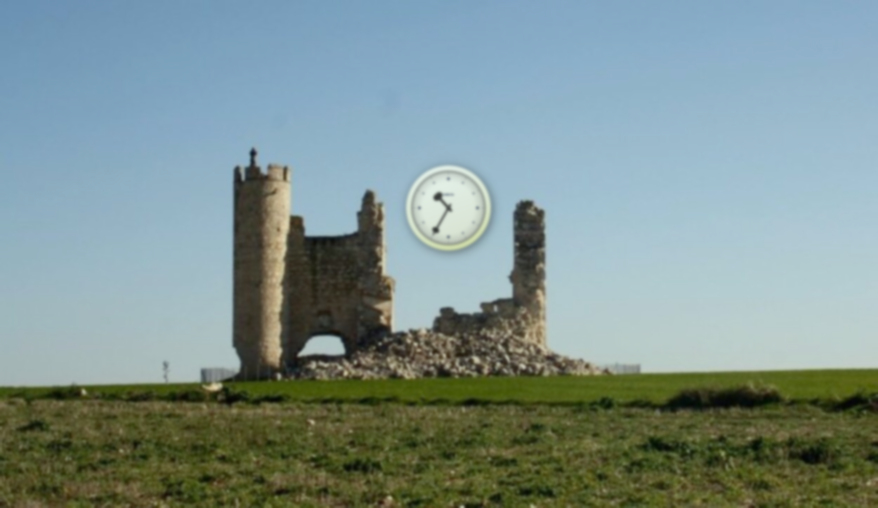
10:35
